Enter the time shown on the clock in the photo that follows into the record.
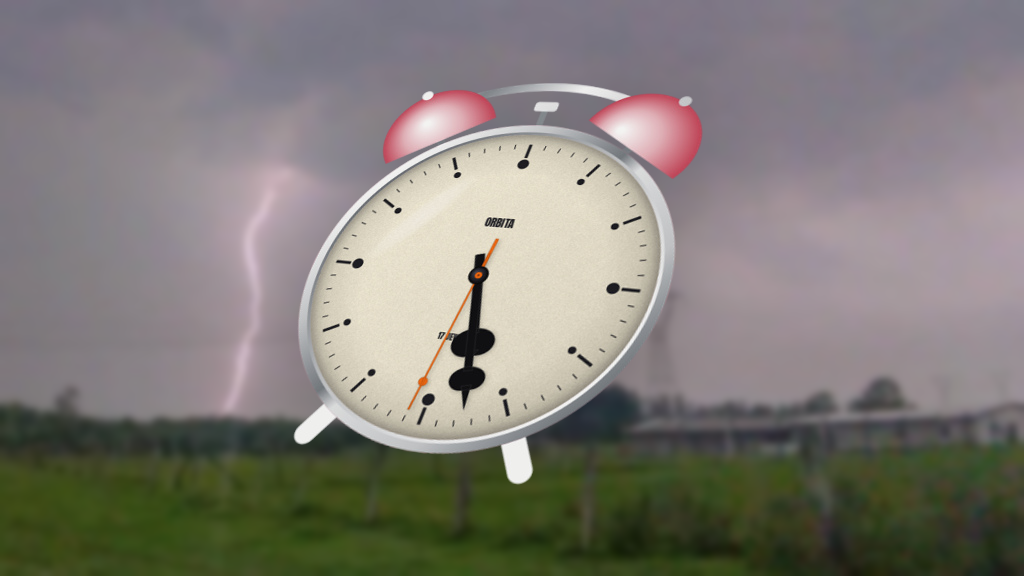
5:27:31
